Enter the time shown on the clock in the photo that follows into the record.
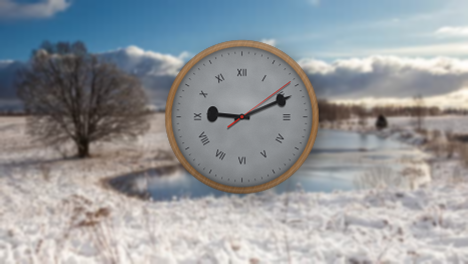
9:11:09
